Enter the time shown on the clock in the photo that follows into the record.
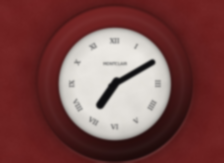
7:10
